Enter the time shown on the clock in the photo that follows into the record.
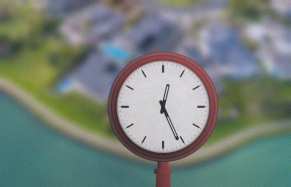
12:26
